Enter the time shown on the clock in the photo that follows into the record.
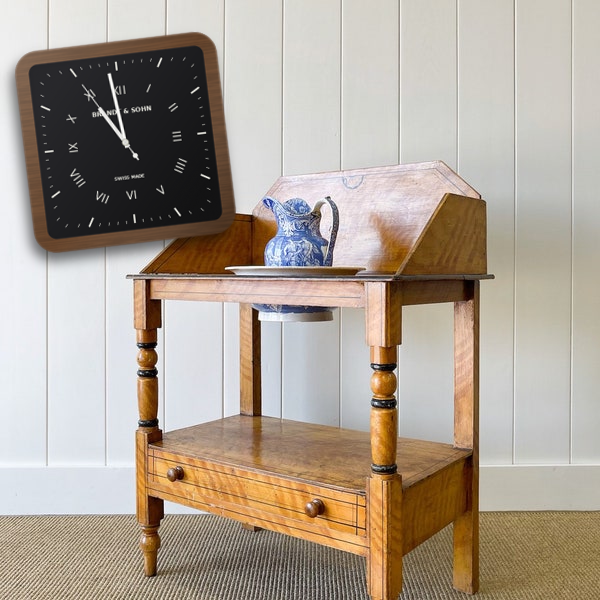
10:58:55
